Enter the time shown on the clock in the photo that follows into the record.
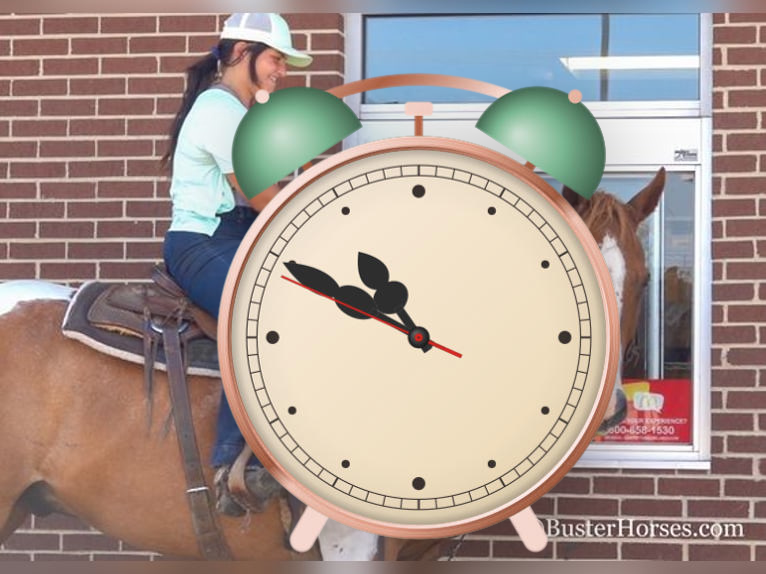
10:49:49
